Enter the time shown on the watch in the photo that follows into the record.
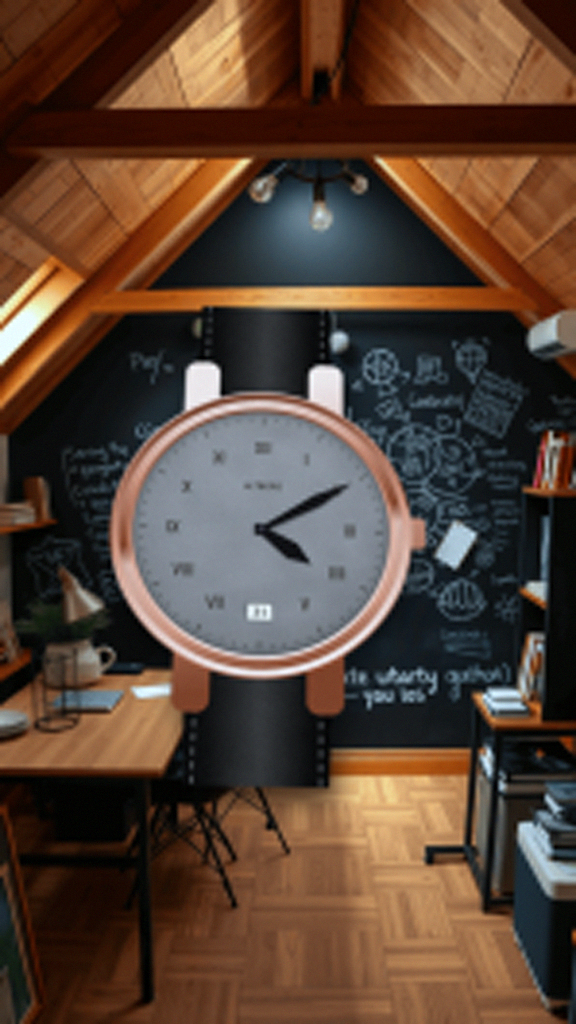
4:10
